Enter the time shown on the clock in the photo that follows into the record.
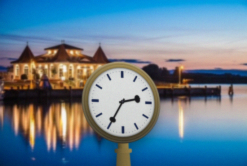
2:35
